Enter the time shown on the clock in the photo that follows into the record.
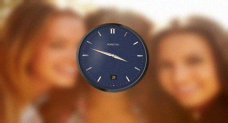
3:48
